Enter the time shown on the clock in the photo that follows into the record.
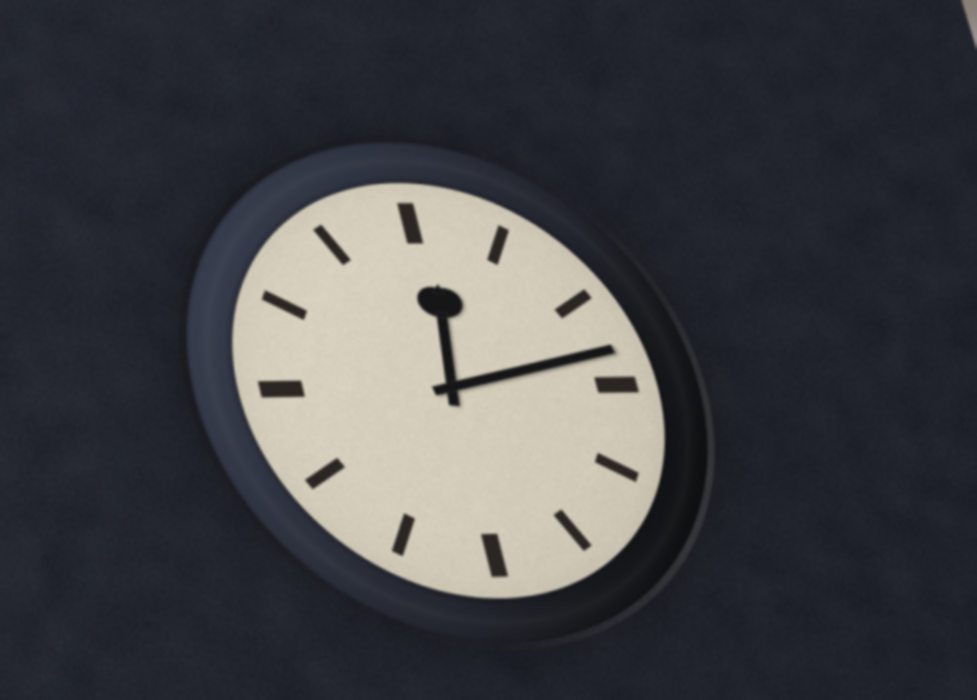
12:13
